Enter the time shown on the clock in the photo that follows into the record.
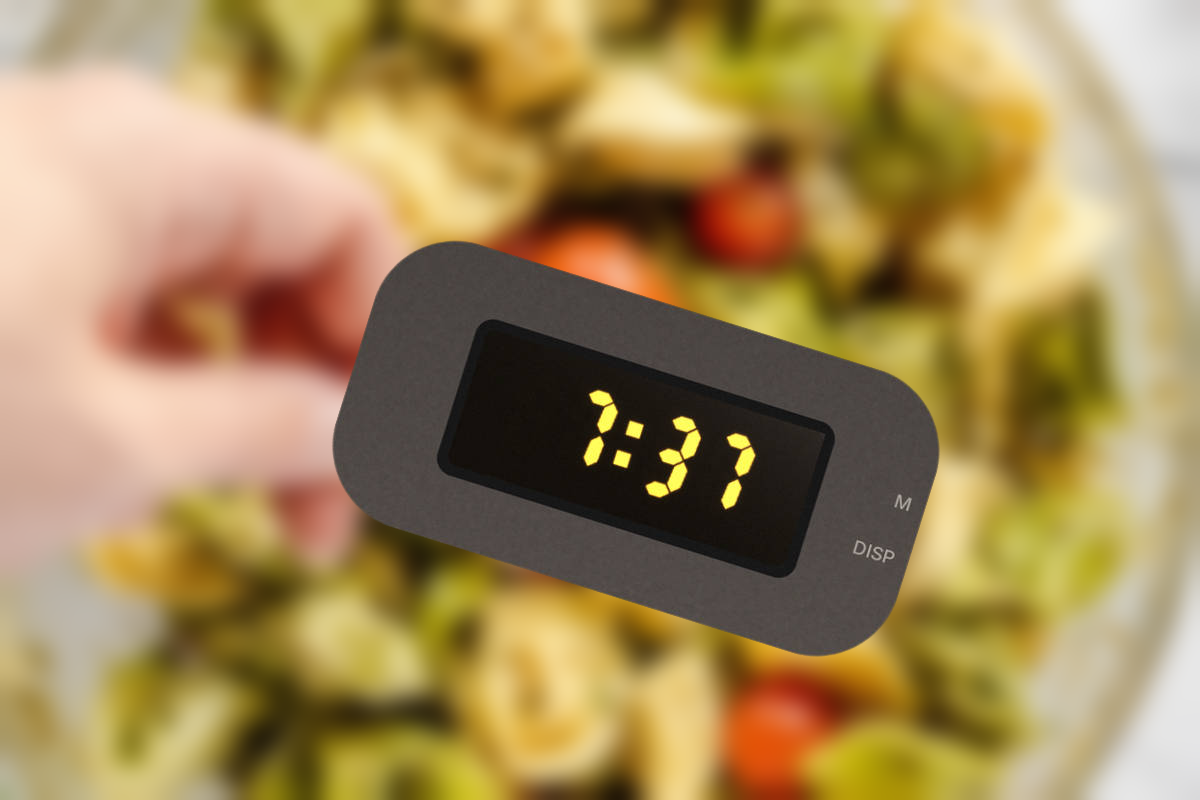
7:37
